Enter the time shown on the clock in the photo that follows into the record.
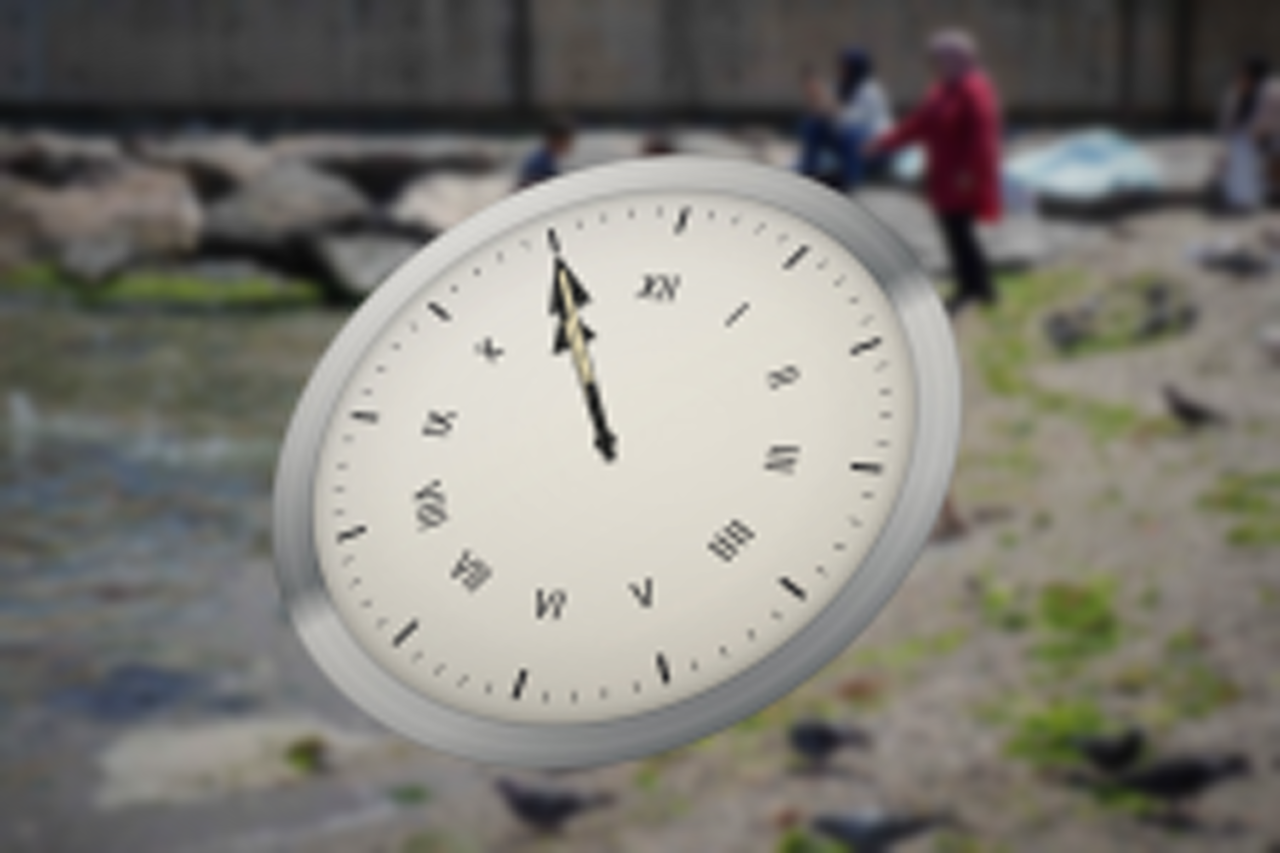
10:55
